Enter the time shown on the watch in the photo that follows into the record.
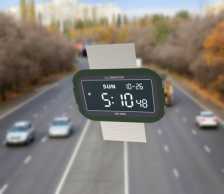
5:10:48
